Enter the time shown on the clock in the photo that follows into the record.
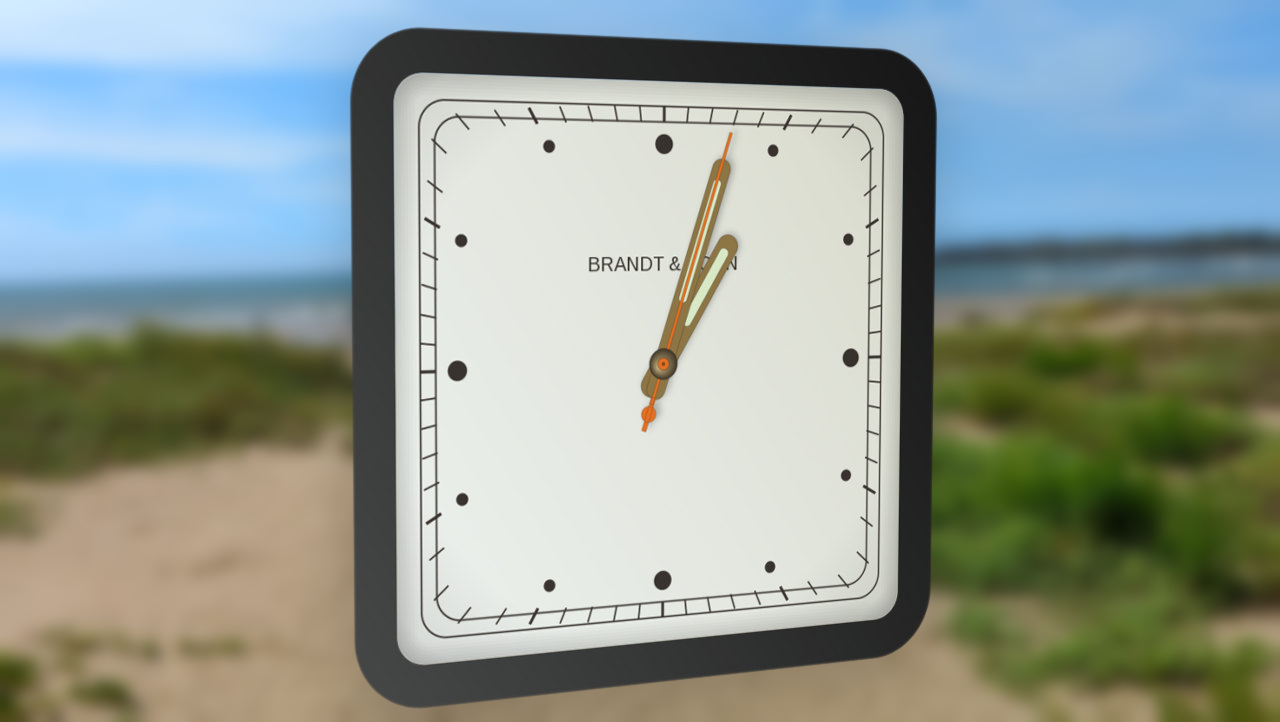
1:03:03
